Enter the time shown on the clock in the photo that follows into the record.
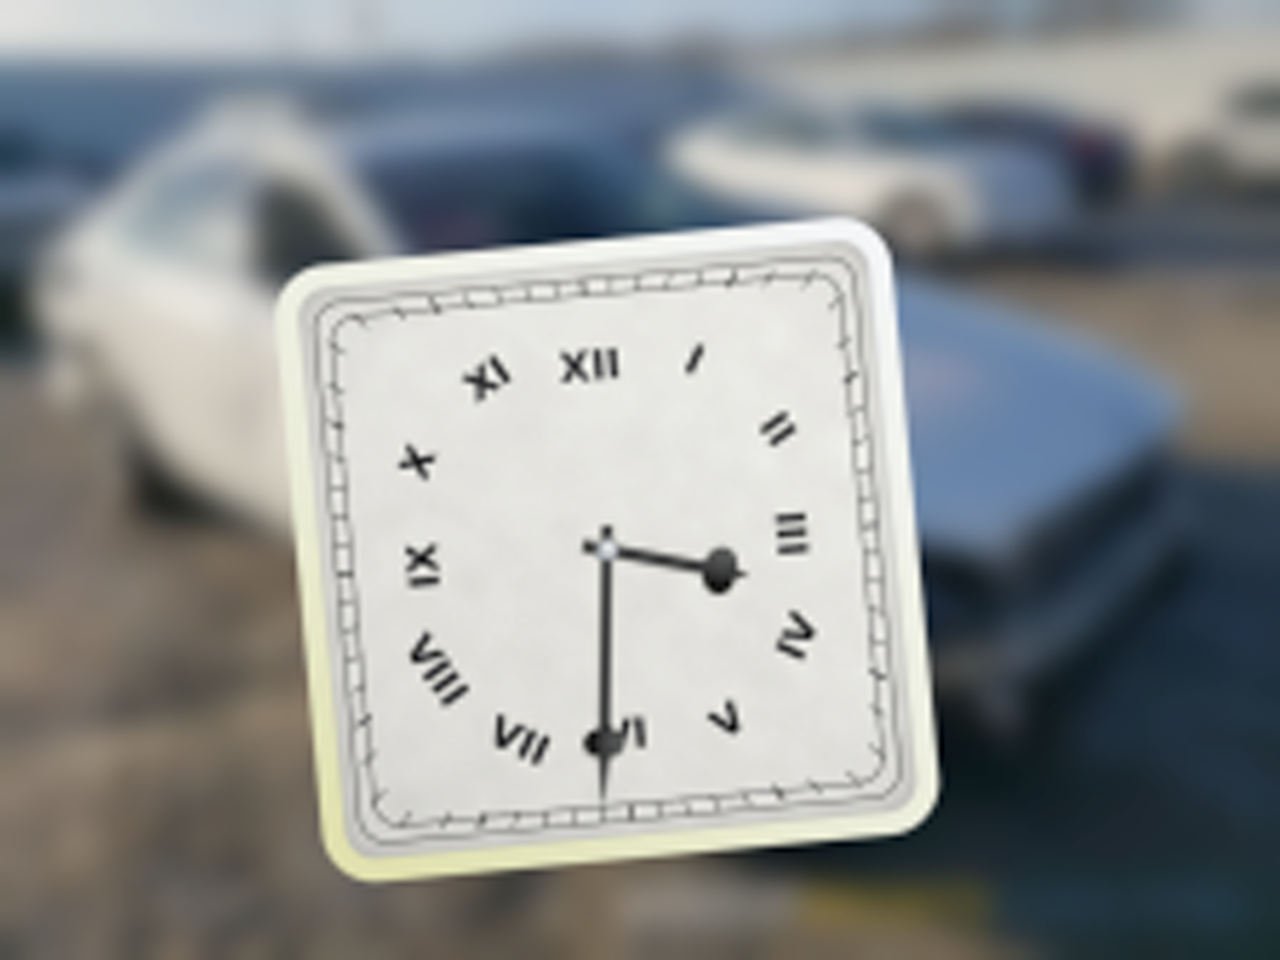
3:31
